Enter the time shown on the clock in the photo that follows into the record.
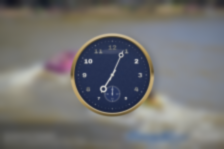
7:04
